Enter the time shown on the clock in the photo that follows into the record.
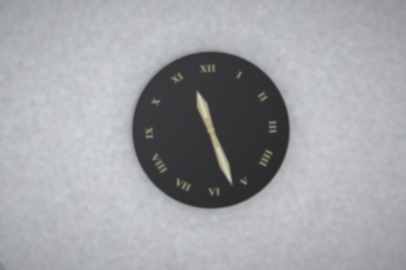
11:27
